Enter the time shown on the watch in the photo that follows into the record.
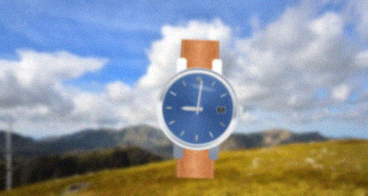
9:01
